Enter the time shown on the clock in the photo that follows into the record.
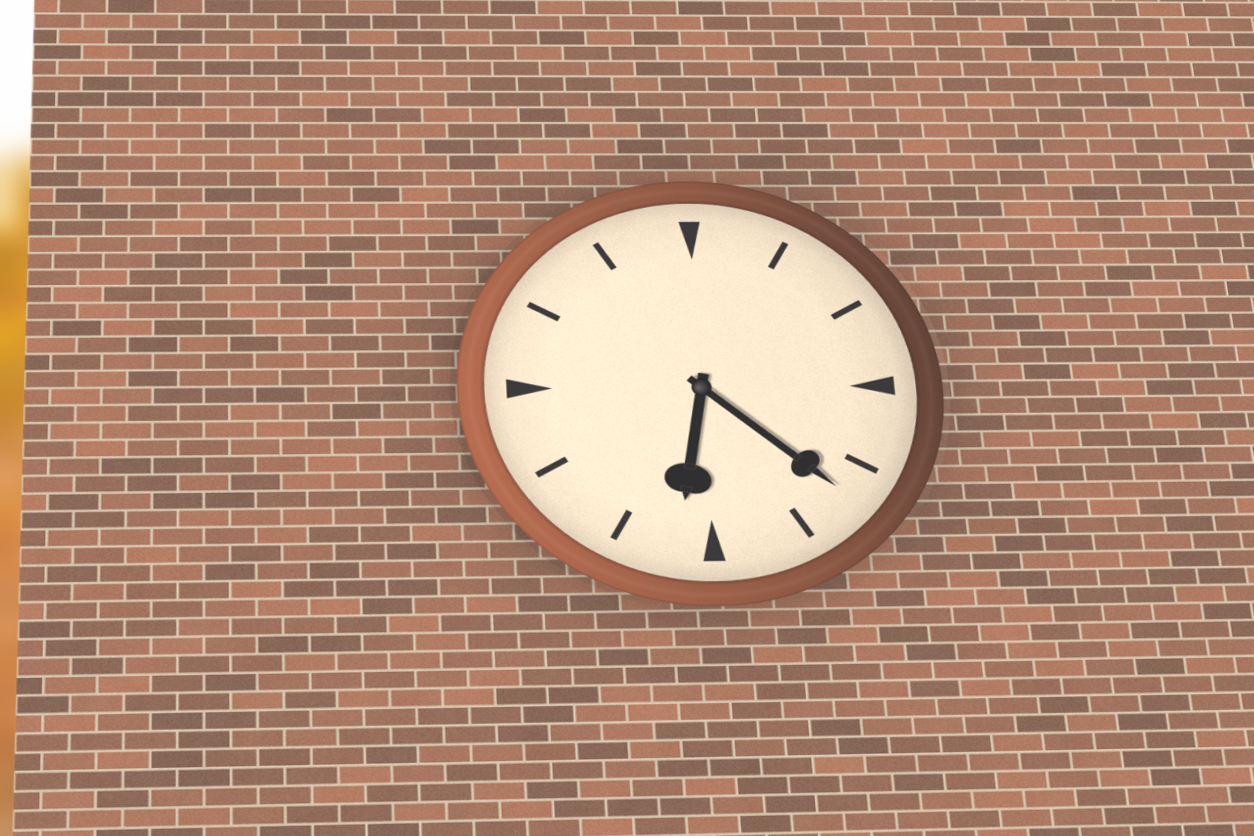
6:22
